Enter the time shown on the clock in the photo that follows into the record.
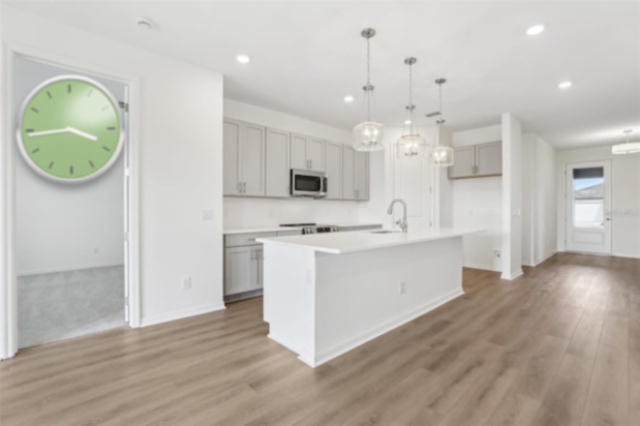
3:44
